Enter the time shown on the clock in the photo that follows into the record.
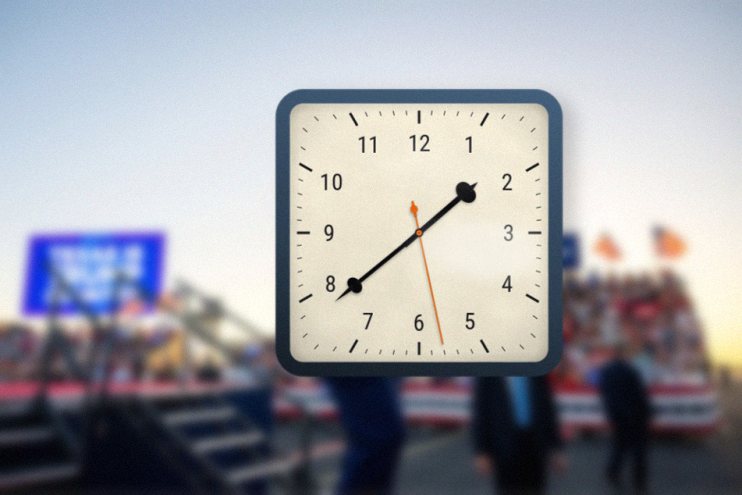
1:38:28
